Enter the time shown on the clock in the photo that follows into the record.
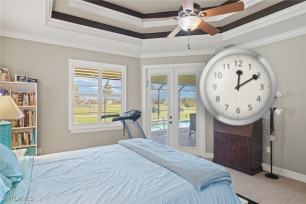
12:10
